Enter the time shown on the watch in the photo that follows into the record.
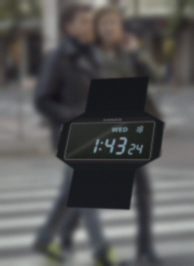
1:43:24
